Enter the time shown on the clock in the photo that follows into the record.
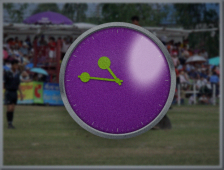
10:46
